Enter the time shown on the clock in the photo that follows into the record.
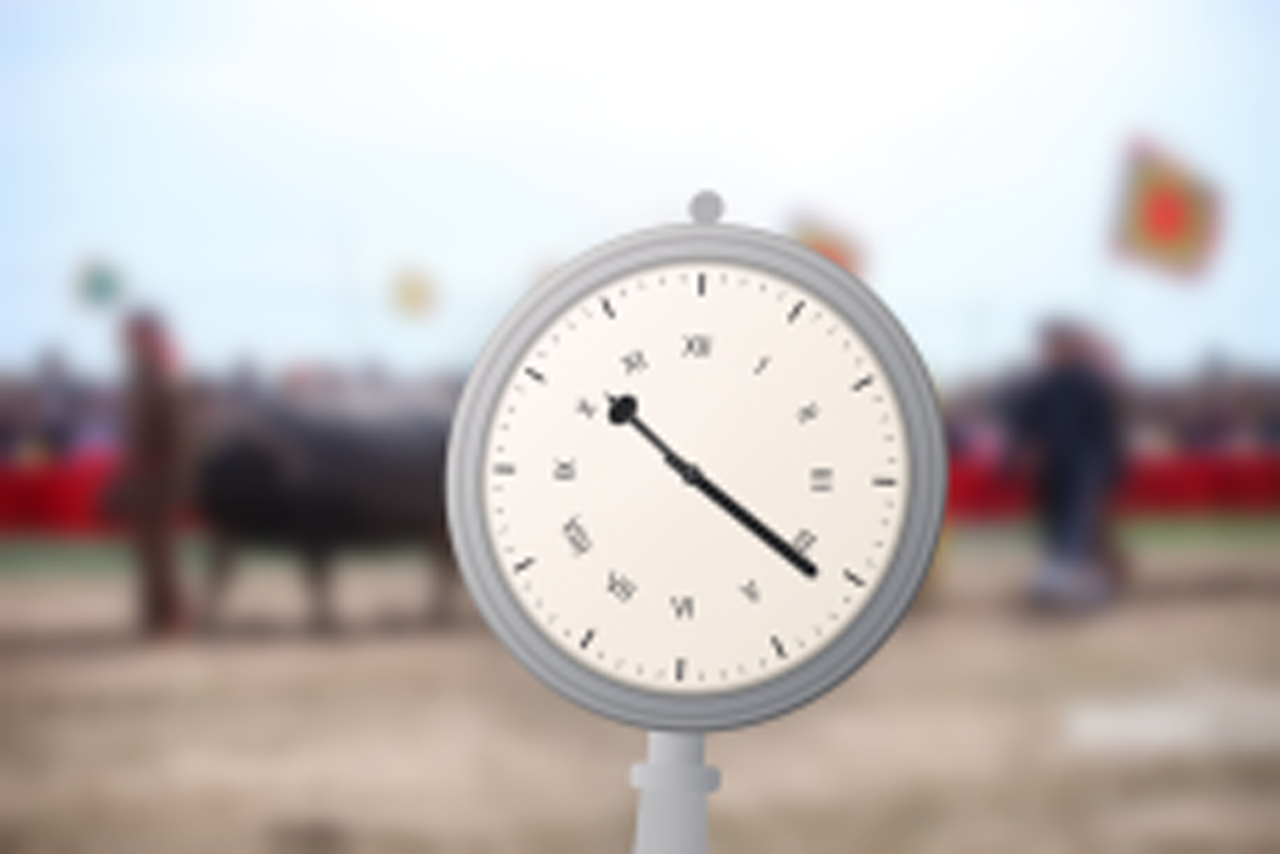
10:21
